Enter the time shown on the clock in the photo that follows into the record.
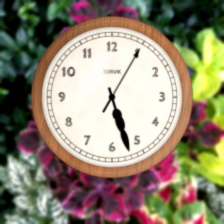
5:27:05
